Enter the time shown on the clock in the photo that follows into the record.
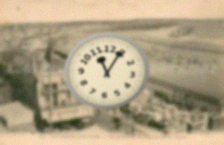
11:04
